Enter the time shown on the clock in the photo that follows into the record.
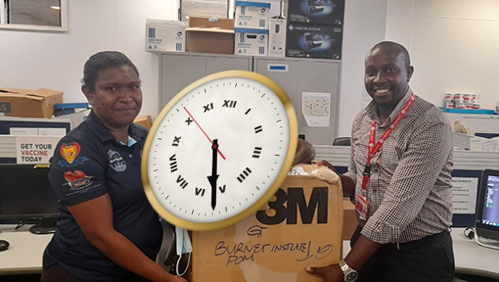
5:26:51
